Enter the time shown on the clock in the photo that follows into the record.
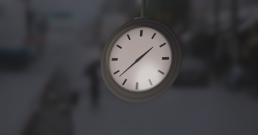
1:38
